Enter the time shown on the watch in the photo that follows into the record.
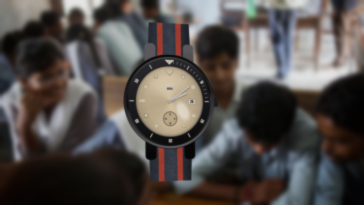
2:09
